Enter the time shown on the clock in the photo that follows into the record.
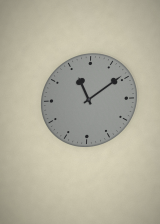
11:09
